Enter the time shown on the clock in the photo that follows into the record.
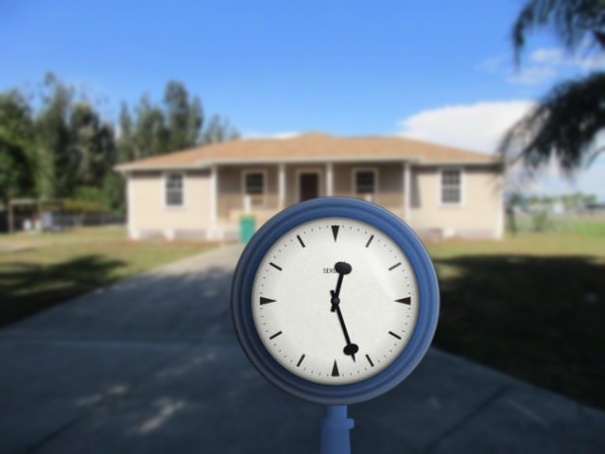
12:27
